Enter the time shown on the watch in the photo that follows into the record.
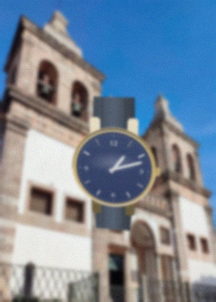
1:12
